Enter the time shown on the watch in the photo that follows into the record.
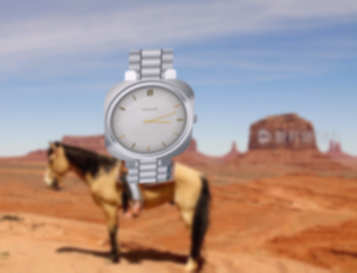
3:12
